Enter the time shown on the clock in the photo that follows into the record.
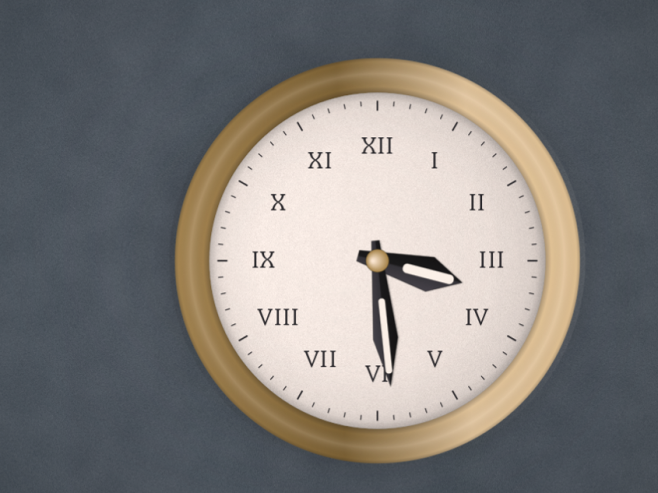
3:29
